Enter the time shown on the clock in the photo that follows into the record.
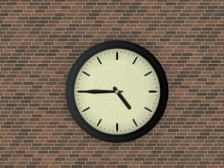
4:45
